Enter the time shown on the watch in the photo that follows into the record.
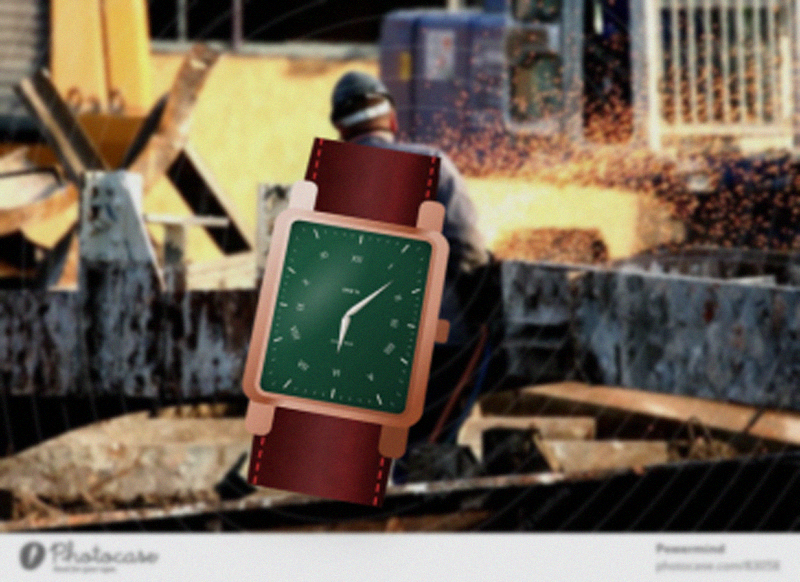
6:07
